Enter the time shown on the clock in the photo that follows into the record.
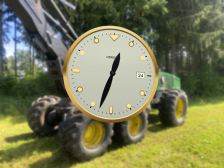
12:33
